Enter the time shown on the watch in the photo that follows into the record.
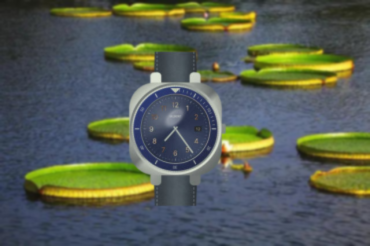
7:24
